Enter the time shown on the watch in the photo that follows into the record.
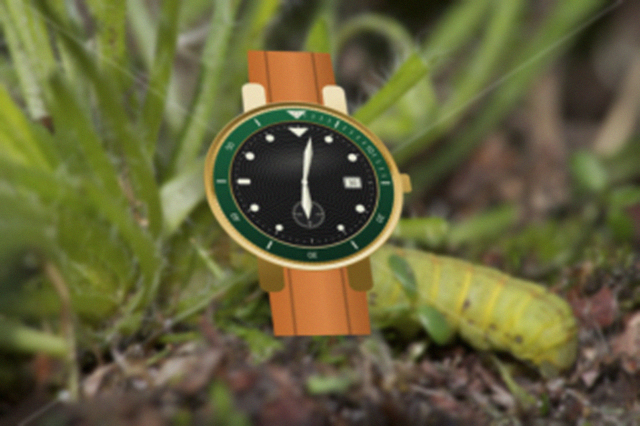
6:02
